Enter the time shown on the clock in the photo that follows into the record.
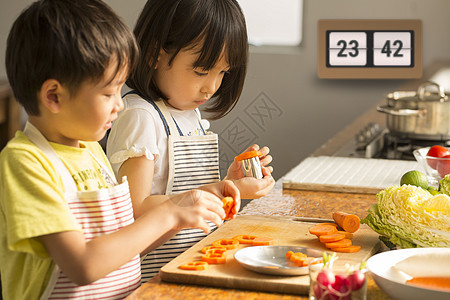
23:42
